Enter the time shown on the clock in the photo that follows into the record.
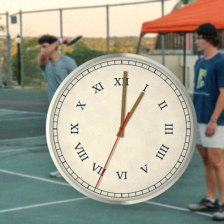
1:00:34
